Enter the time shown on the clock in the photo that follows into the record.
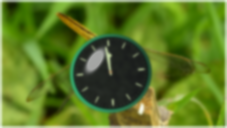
11:59
